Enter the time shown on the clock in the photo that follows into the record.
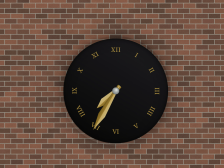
7:35
